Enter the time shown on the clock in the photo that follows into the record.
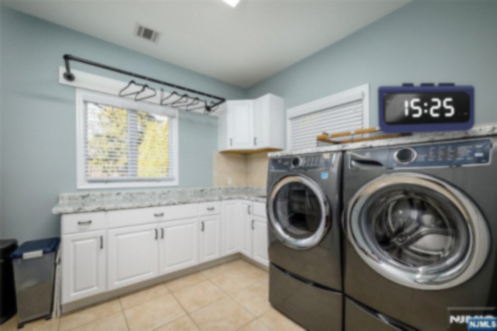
15:25
